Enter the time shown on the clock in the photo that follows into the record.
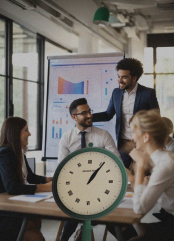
1:06
